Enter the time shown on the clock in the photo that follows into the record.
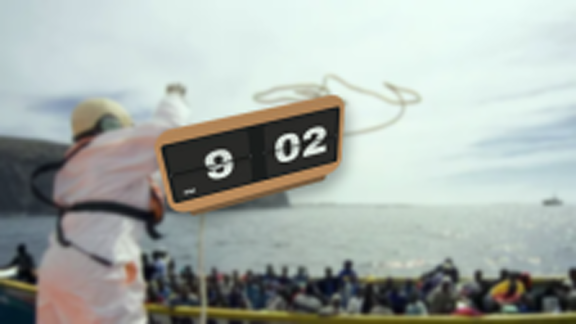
9:02
